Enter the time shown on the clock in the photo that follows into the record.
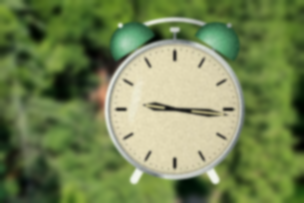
9:16
